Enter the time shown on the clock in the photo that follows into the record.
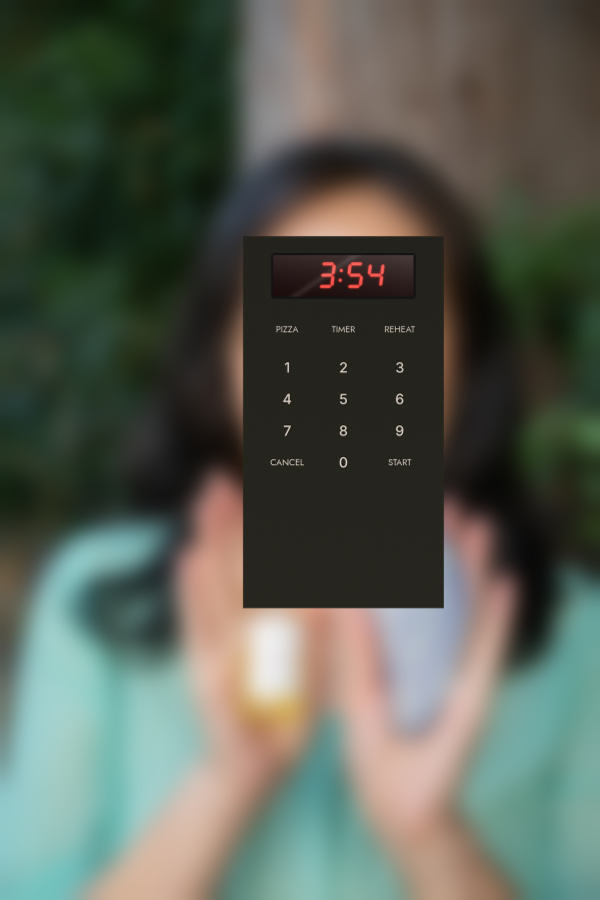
3:54
